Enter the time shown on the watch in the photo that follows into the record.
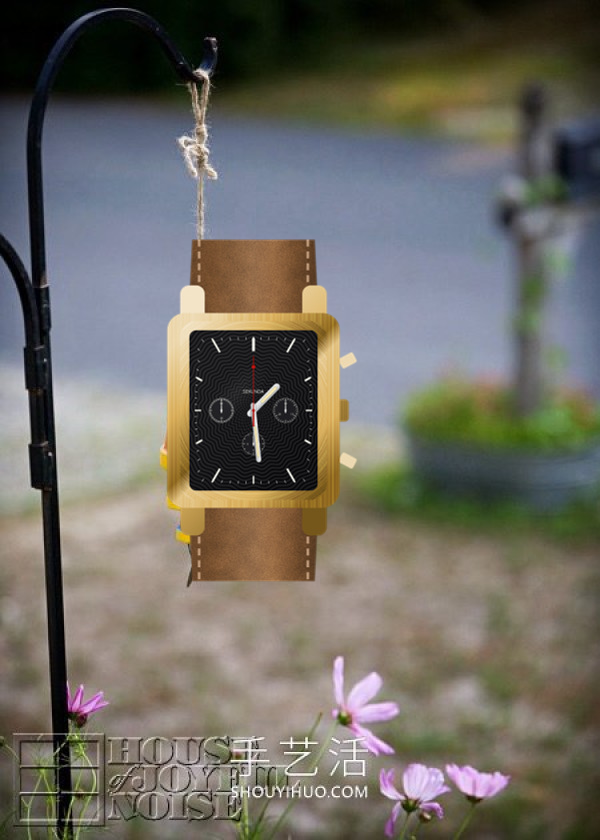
1:29
